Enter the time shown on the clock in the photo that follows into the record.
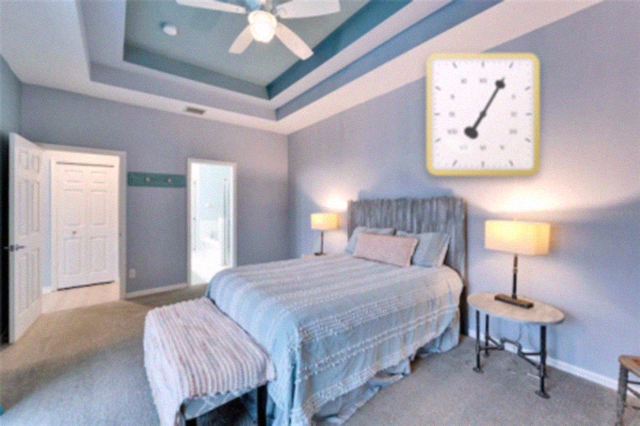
7:05
